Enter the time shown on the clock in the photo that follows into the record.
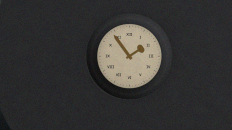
1:54
